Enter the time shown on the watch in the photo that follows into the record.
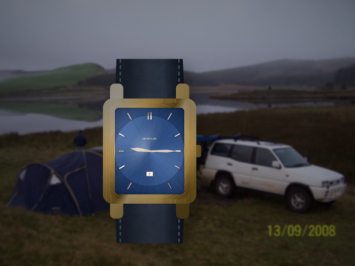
9:15
